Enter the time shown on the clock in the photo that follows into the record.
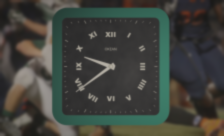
9:39
